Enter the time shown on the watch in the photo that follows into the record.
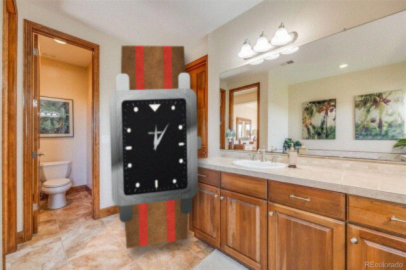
12:06
